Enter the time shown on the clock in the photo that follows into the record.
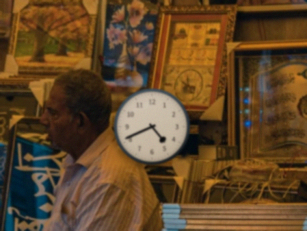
4:41
